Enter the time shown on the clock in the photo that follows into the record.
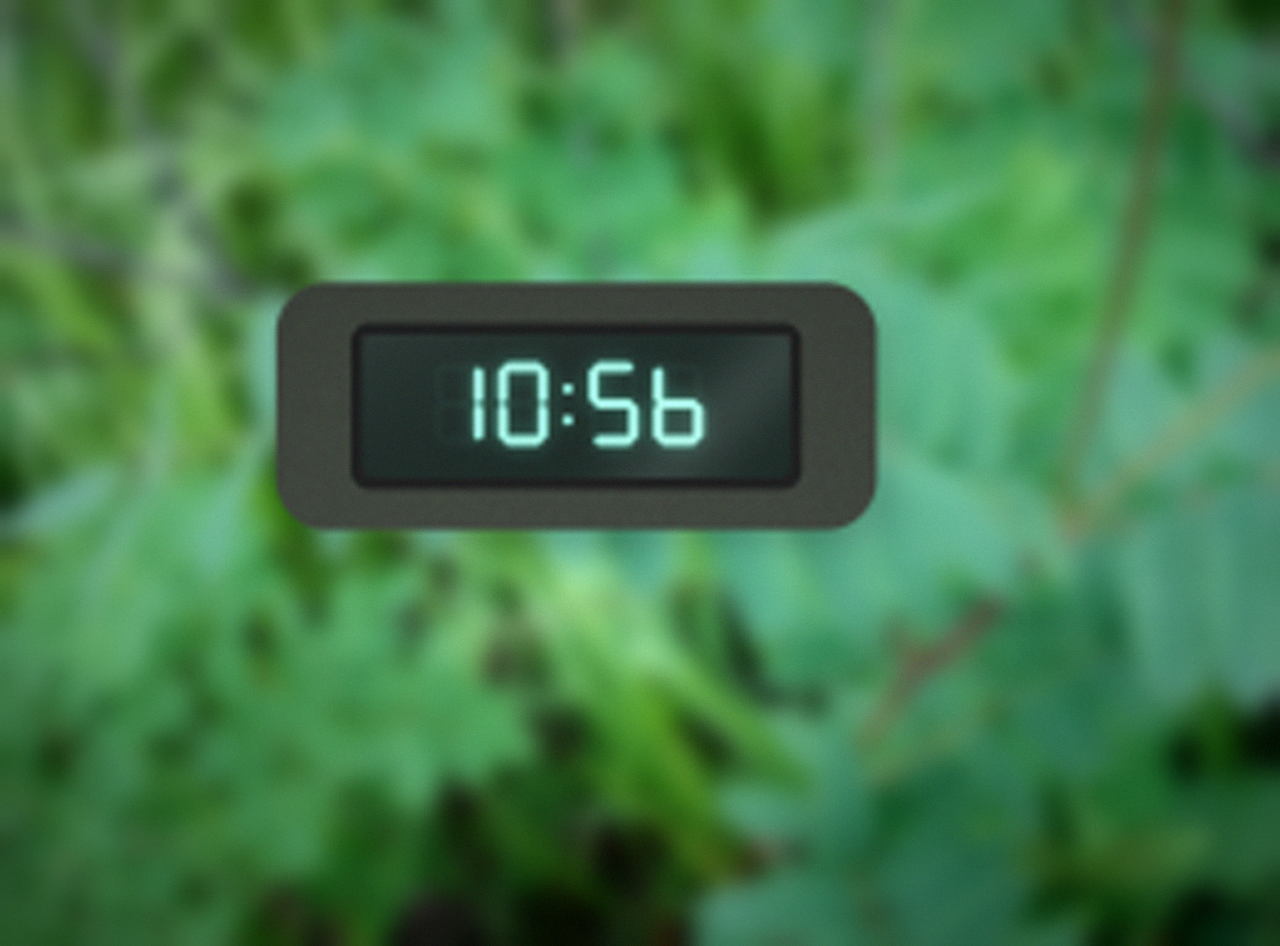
10:56
